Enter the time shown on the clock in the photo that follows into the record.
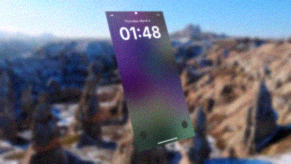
1:48
